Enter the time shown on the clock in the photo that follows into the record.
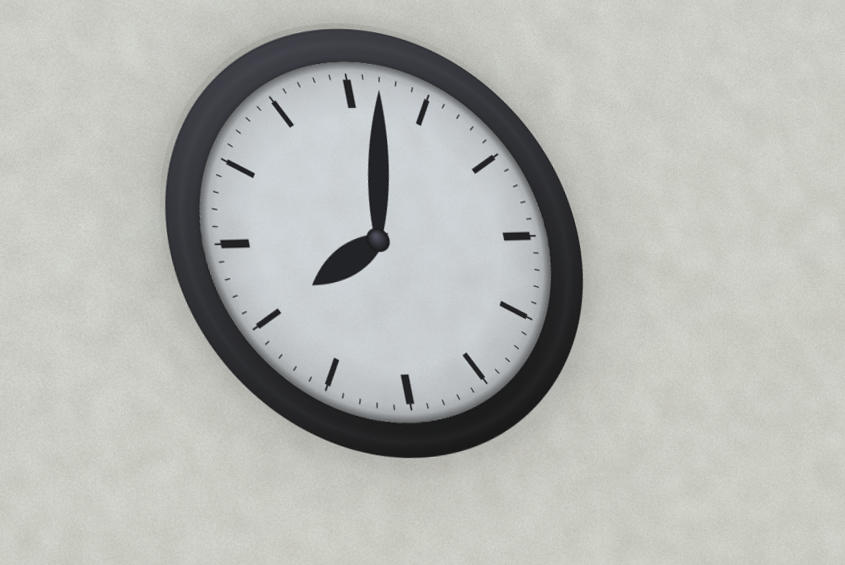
8:02
